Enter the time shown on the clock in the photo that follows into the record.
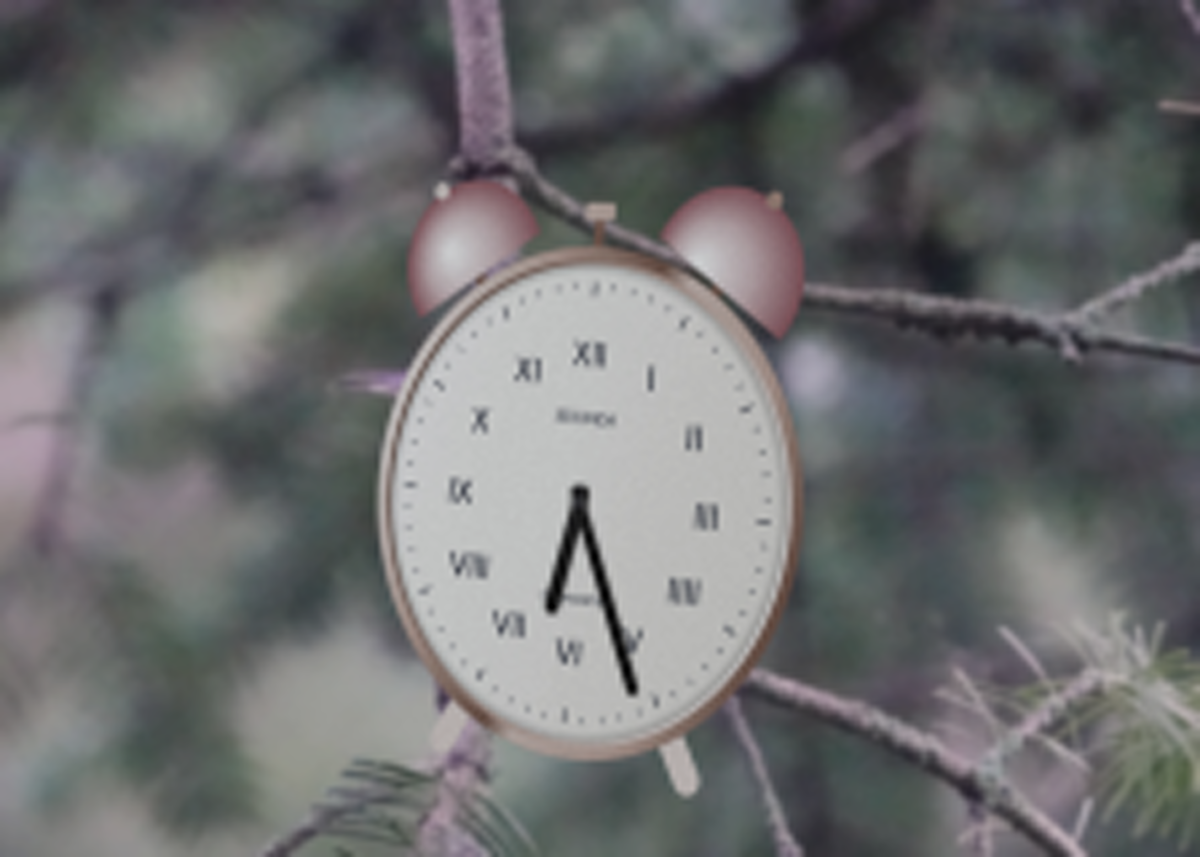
6:26
